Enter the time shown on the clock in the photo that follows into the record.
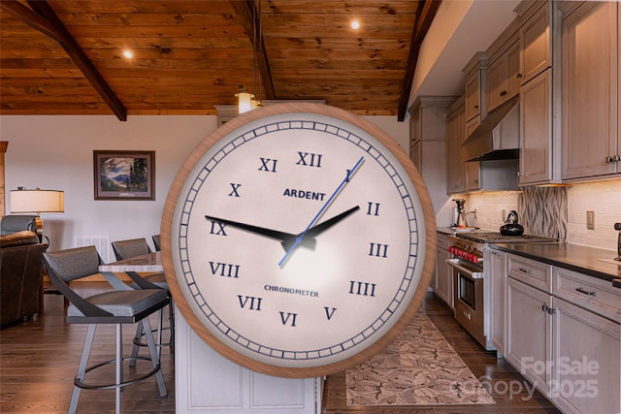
1:46:05
